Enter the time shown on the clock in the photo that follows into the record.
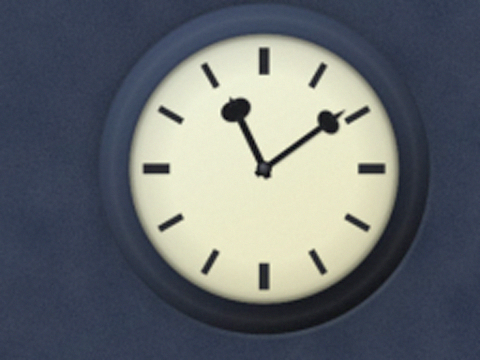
11:09
